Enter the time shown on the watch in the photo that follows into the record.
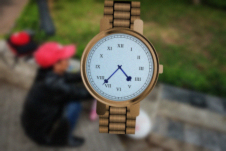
4:37
